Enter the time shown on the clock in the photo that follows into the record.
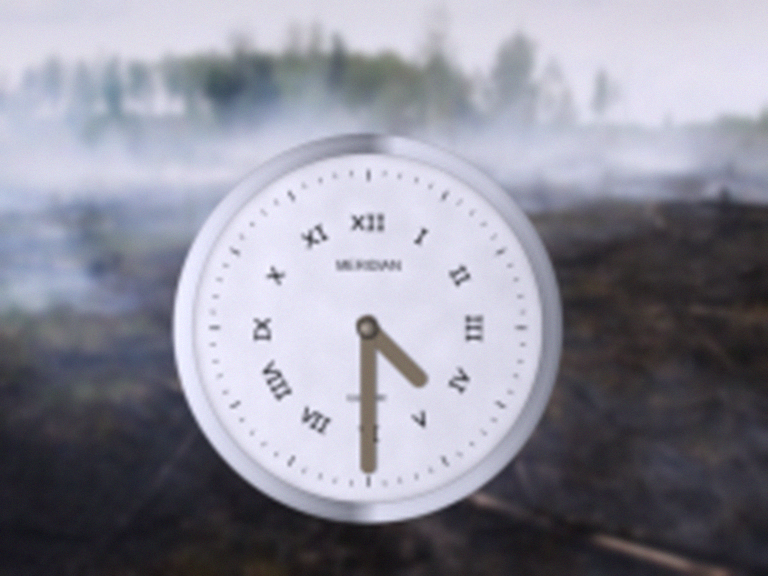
4:30
